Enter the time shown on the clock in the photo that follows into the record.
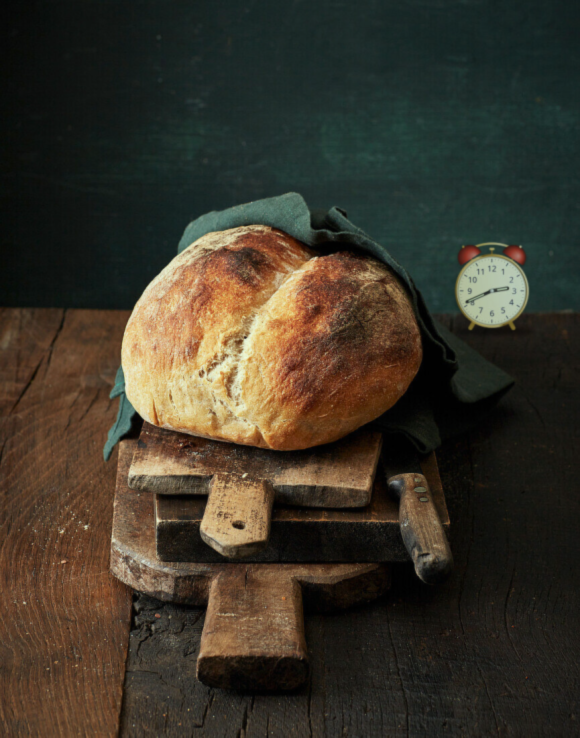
2:41
